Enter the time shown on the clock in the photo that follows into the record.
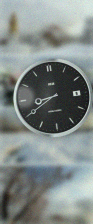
8:40
